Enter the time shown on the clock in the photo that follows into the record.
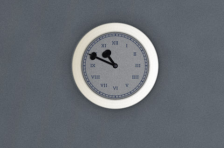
10:49
